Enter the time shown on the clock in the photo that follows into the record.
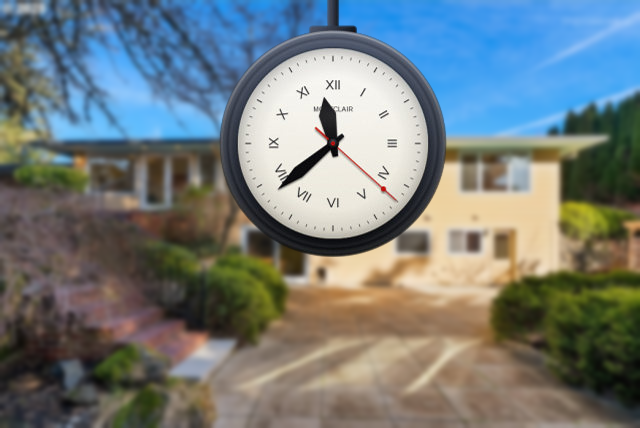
11:38:22
